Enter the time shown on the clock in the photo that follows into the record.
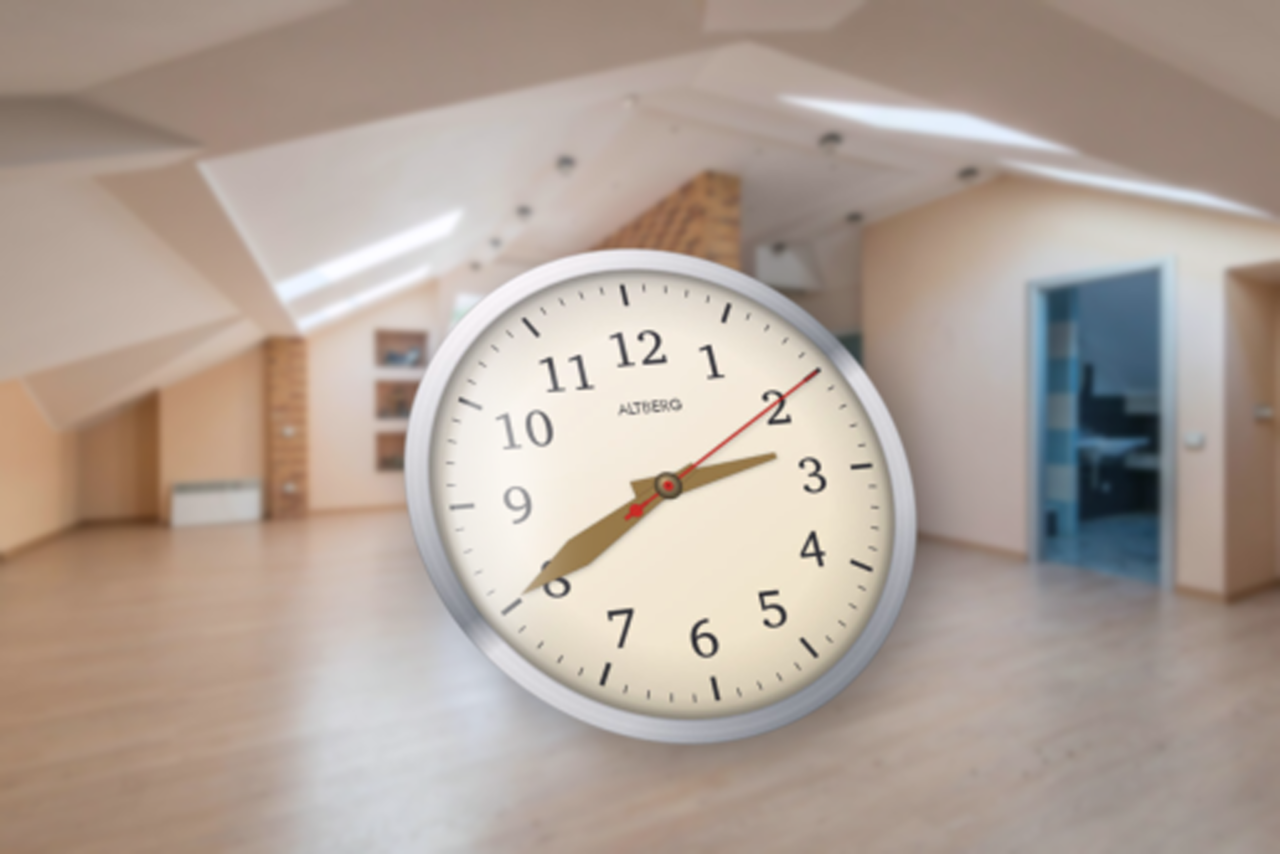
2:40:10
